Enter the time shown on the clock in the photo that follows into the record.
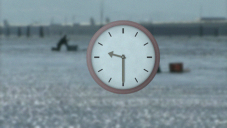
9:30
